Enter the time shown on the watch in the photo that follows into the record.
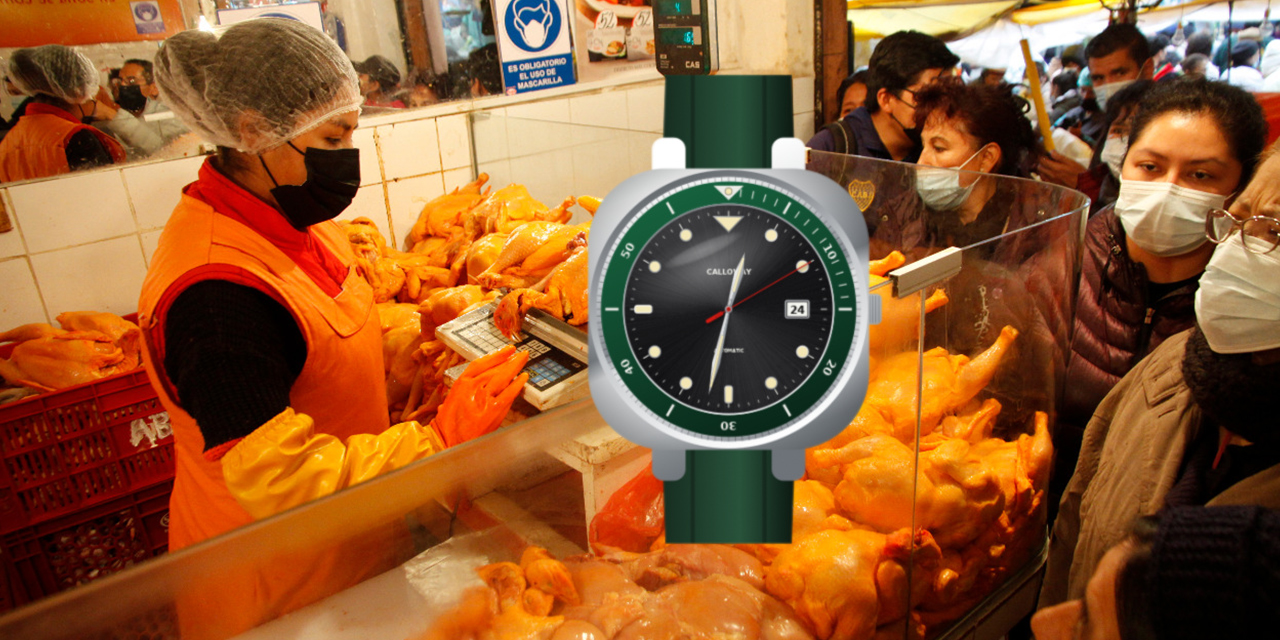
12:32:10
